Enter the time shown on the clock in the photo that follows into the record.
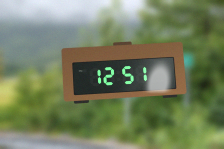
12:51
